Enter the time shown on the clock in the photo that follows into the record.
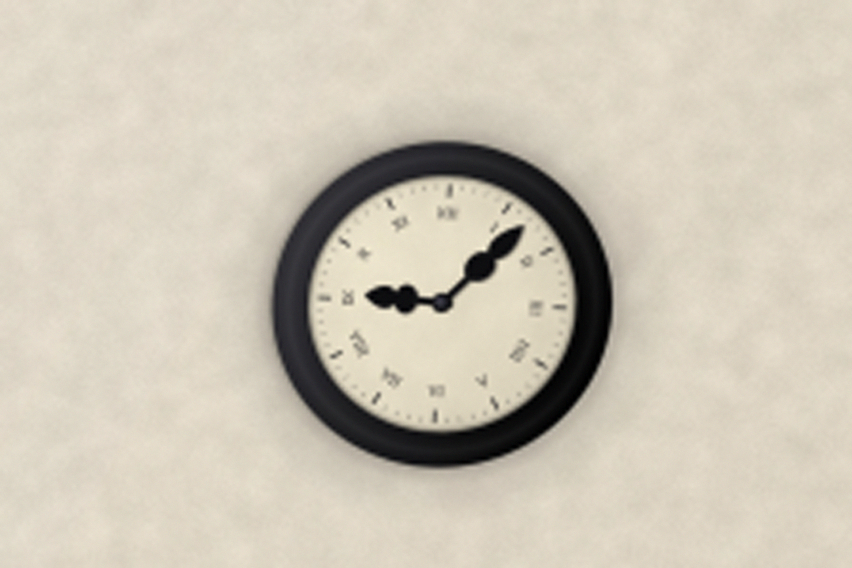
9:07
